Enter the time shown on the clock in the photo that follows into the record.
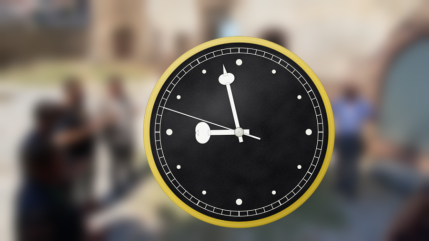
8:57:48
